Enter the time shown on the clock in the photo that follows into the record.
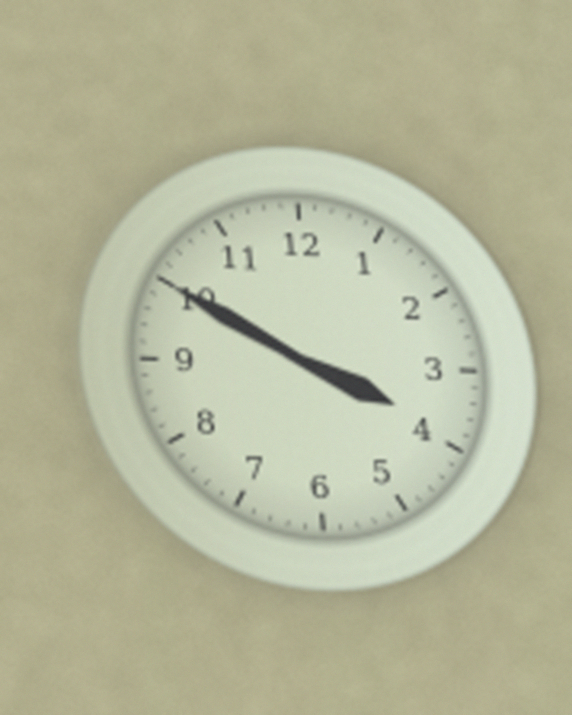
3:50
